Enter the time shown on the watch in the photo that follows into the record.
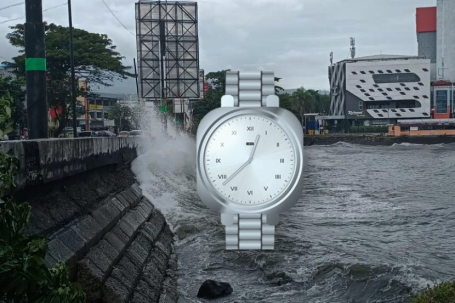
12:38
